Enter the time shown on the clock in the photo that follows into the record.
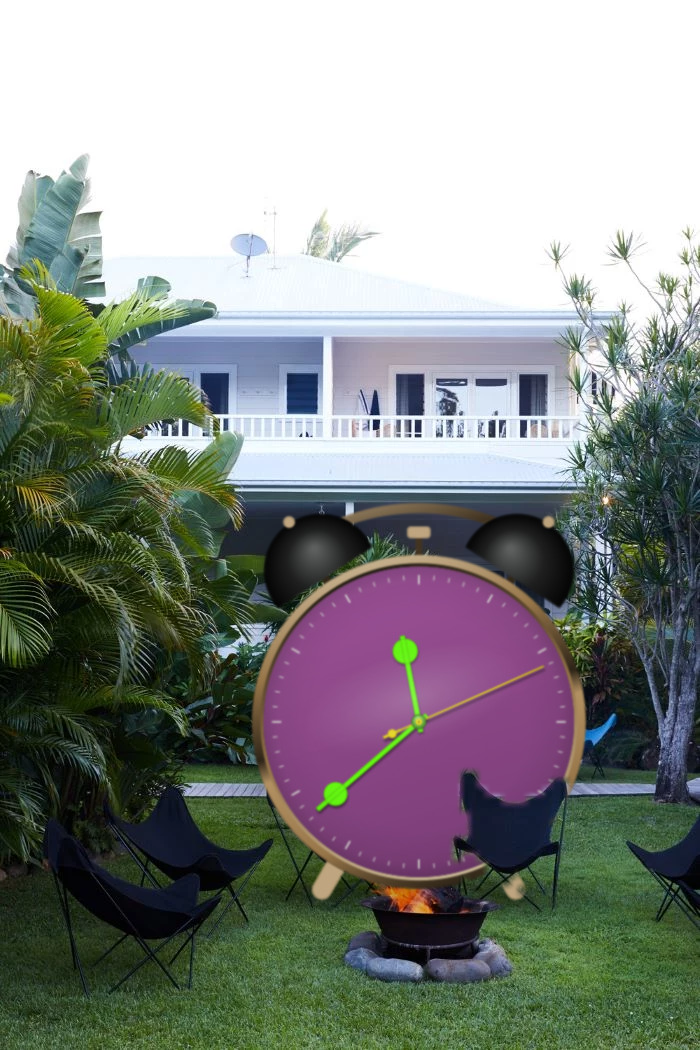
11:38:11
